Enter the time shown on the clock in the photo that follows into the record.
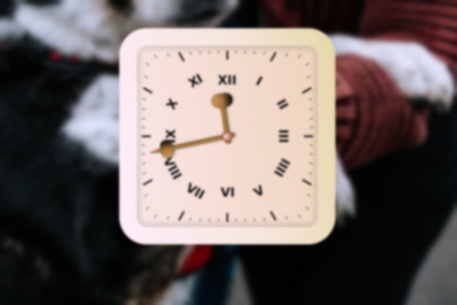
11:43
